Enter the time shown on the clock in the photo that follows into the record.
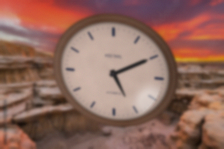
5:10
